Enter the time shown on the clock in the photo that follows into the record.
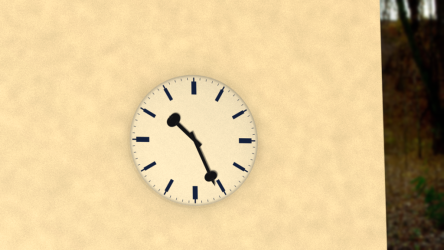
10:26
